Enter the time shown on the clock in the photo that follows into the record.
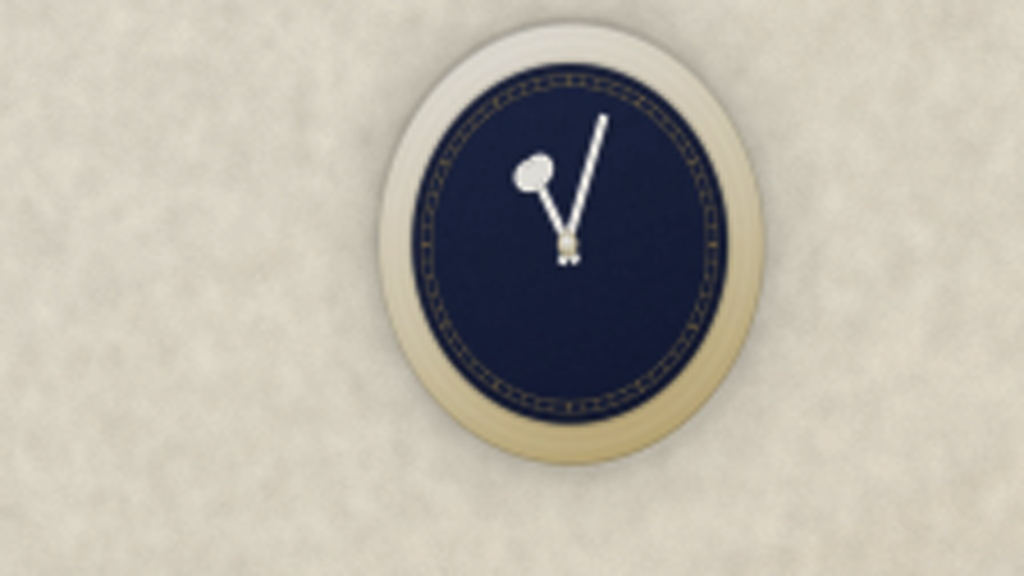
11:03
